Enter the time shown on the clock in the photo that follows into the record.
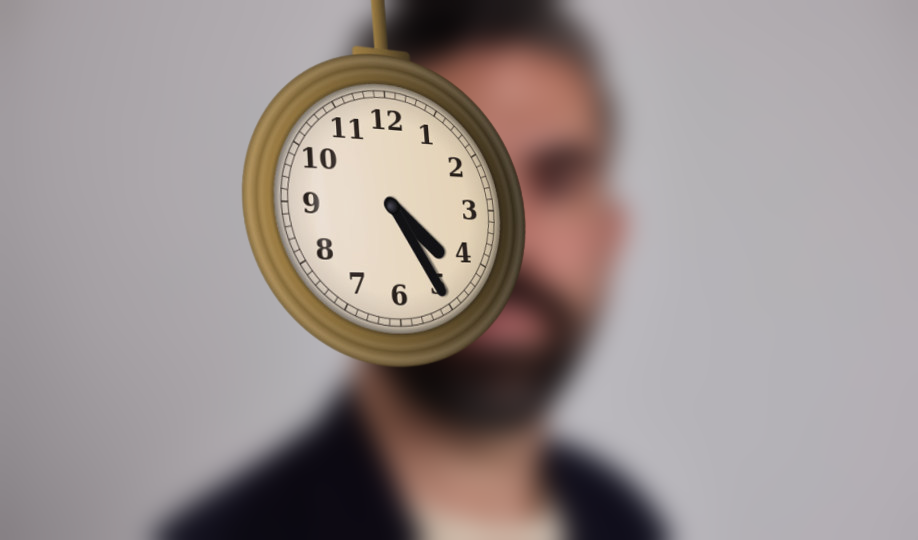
4:25
